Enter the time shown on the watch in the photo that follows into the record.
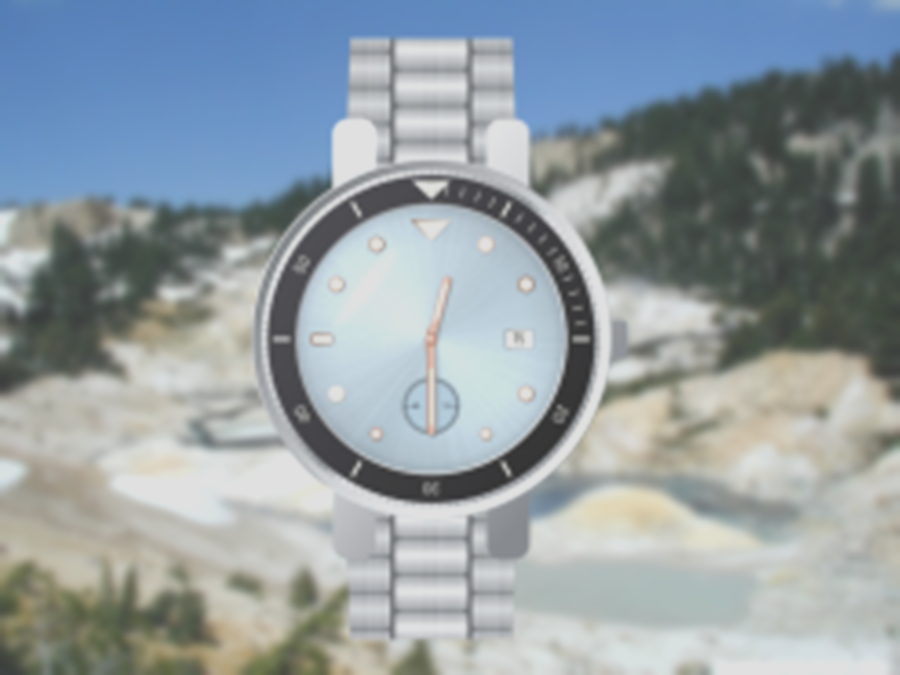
12:30
